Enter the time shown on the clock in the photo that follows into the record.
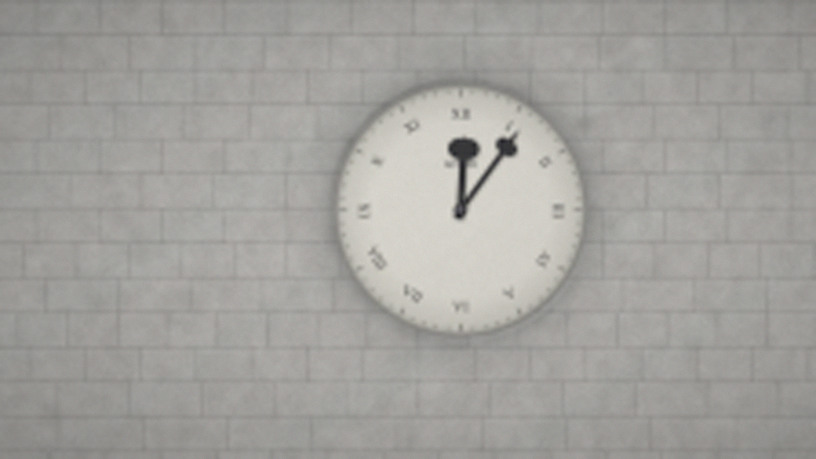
12:06
